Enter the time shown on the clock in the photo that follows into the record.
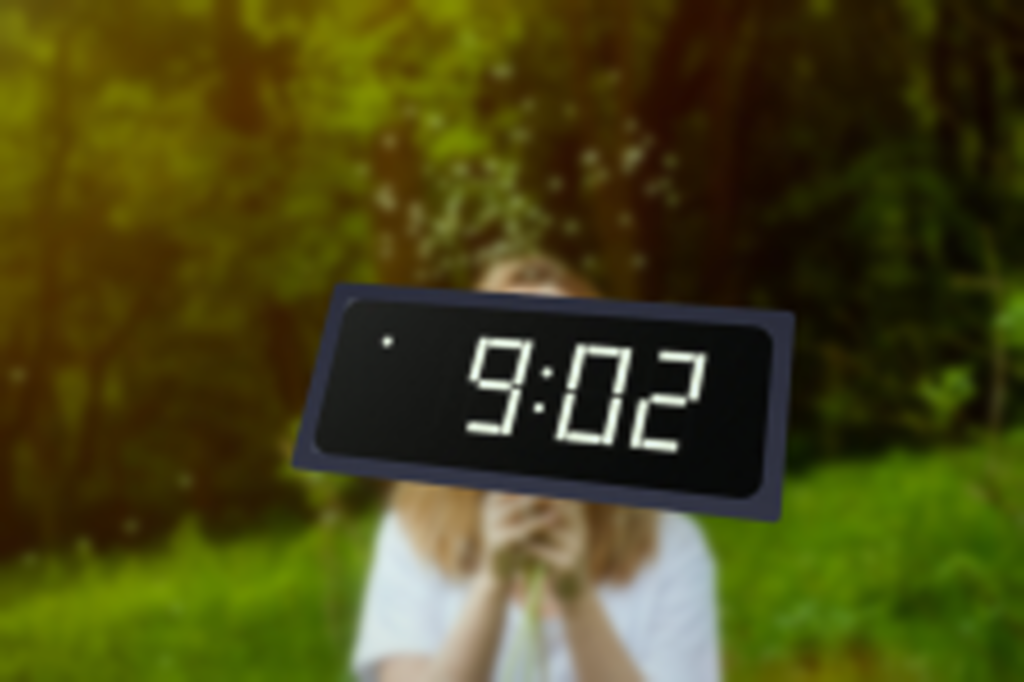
9:02
